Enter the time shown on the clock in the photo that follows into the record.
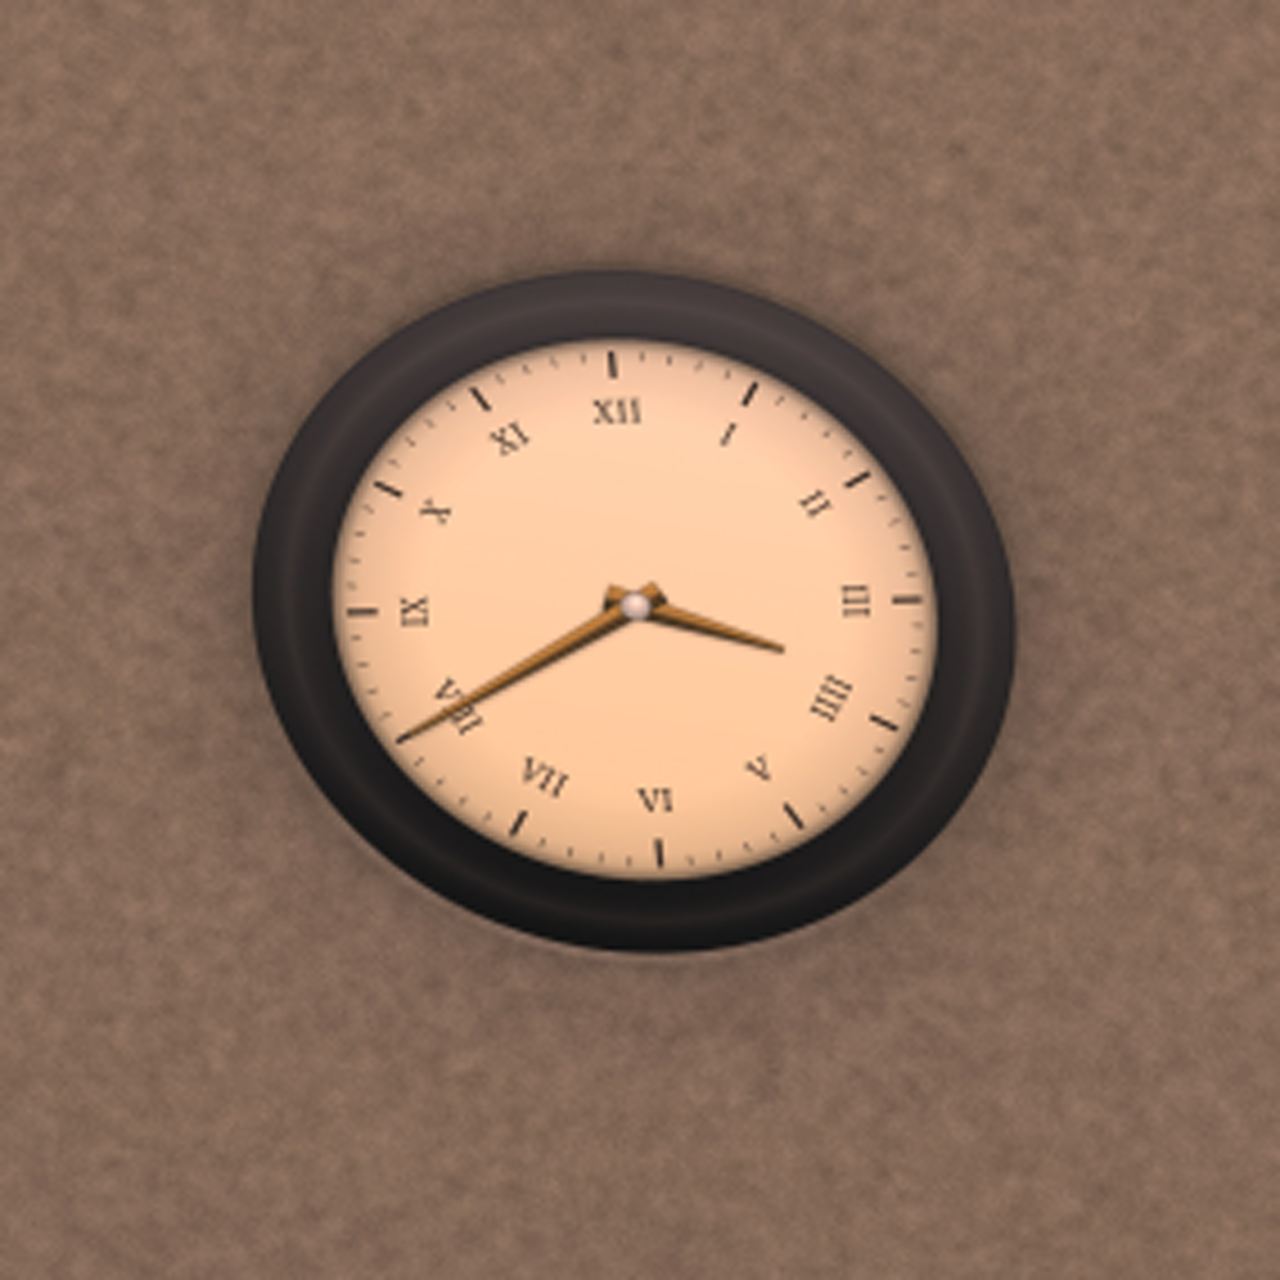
3:40
